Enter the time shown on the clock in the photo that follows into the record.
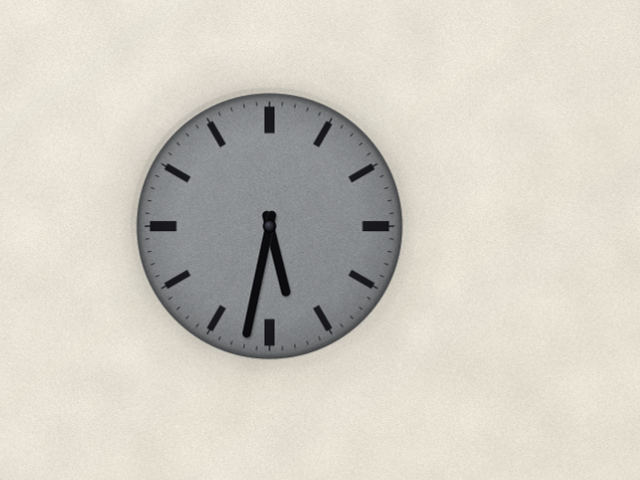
5:32
